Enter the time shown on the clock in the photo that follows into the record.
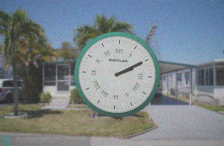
2:10
